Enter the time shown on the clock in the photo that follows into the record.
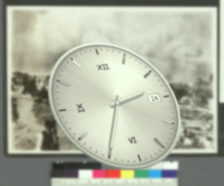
2:35
